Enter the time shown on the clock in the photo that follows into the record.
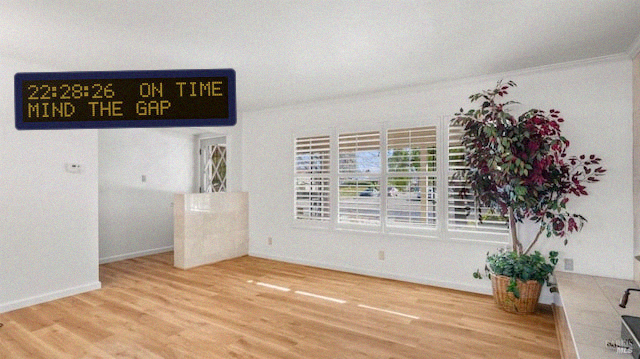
22:28:26
